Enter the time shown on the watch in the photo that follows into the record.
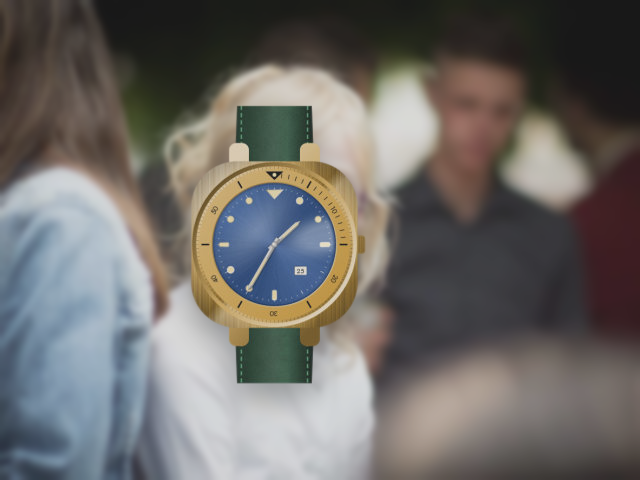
1:35
